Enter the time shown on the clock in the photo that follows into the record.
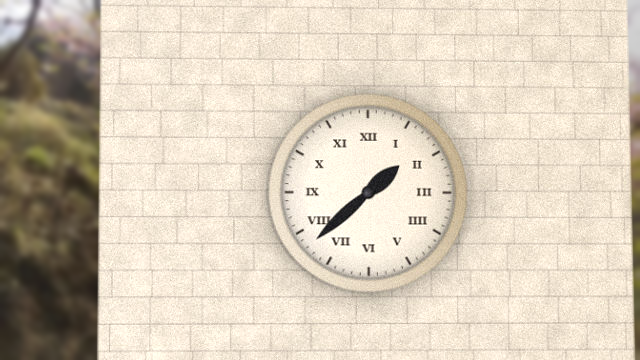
1:38
